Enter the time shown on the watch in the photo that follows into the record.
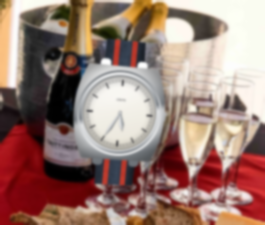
5:35
